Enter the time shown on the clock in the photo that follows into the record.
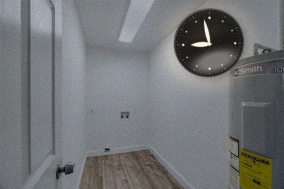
8:58
